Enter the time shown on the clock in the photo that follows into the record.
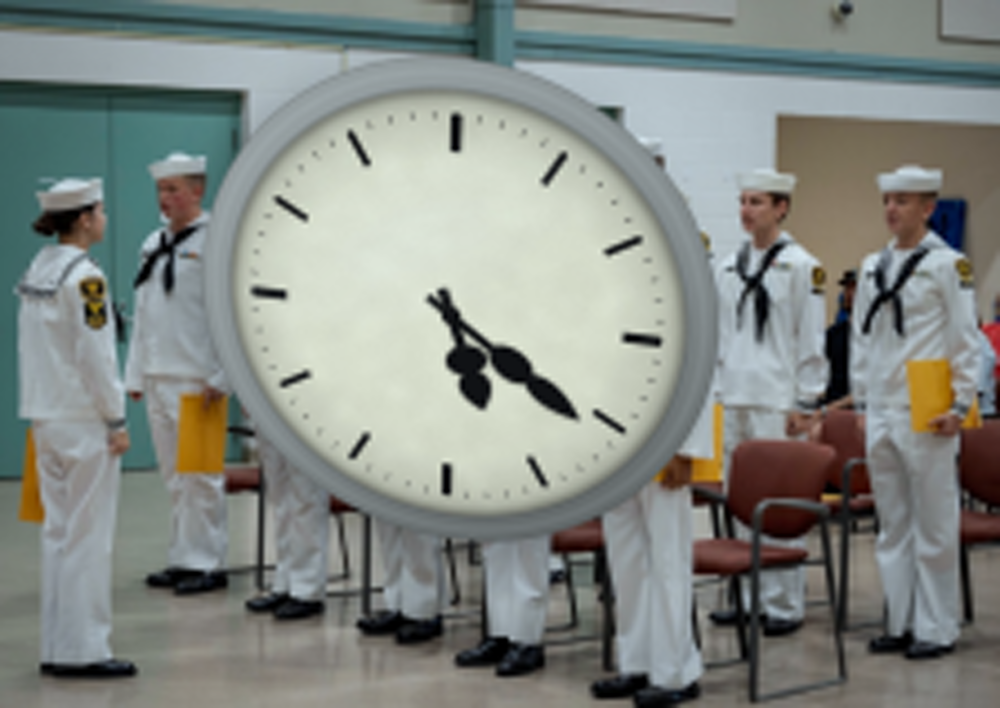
5:21
